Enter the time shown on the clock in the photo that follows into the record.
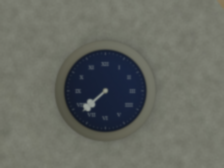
7:38
